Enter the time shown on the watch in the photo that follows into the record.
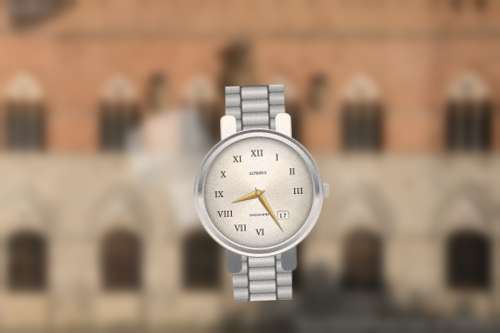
8:25
